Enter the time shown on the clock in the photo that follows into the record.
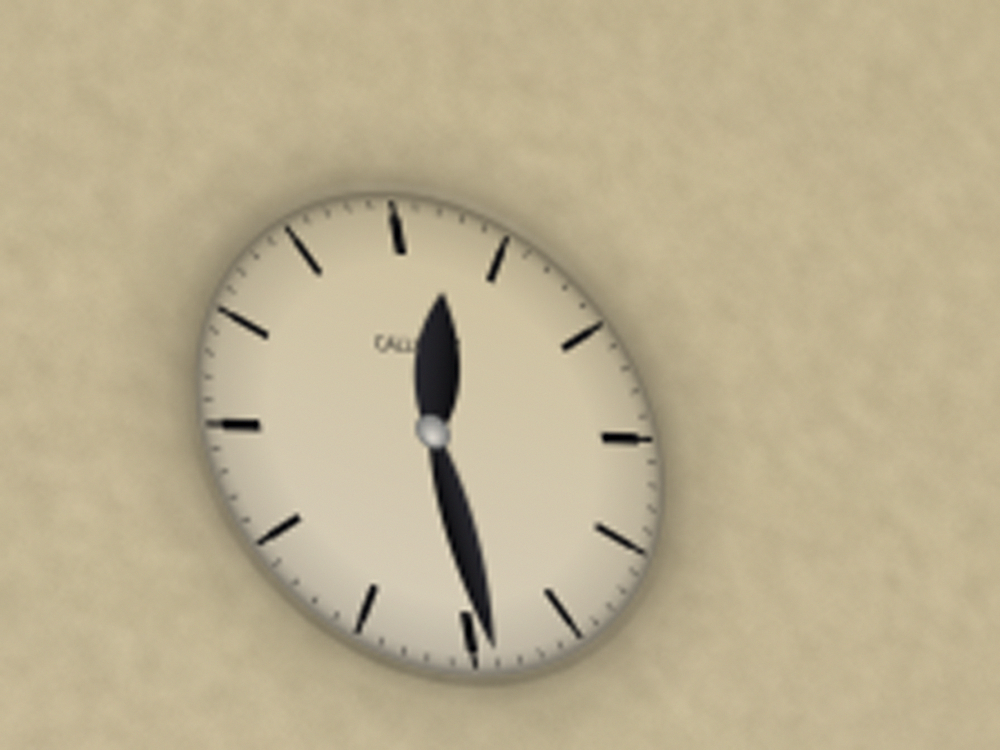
12:29
